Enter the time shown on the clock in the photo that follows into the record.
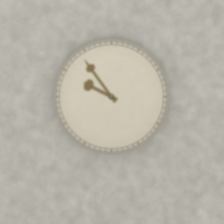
9:54
